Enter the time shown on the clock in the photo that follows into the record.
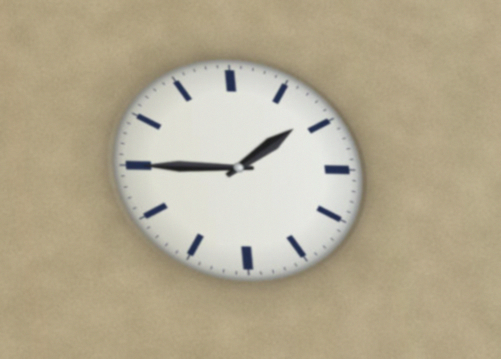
1:45
